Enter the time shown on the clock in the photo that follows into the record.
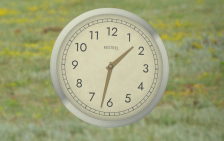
1:32
